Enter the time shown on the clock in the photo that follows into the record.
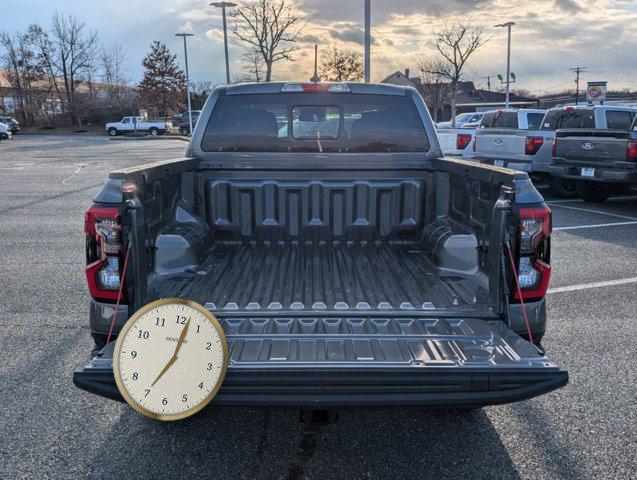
7:02
